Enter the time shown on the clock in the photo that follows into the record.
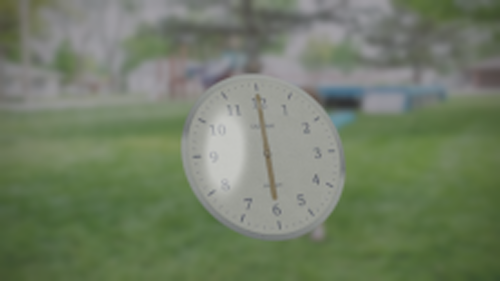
6:00
